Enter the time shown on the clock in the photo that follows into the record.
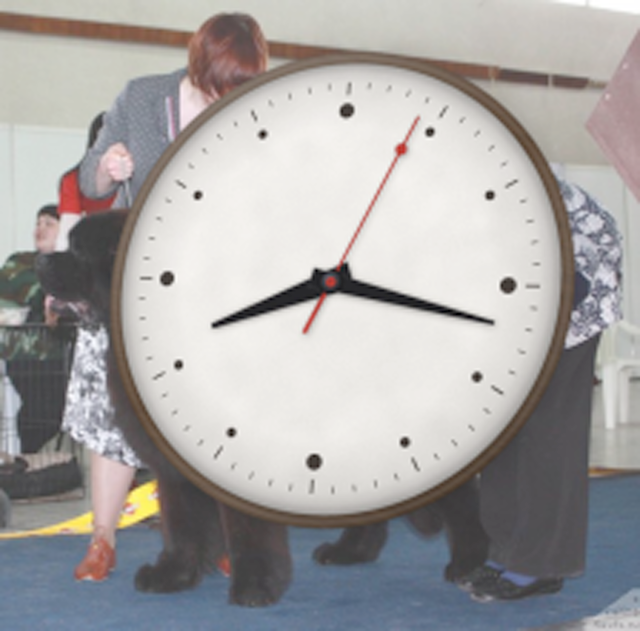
8:17:04
